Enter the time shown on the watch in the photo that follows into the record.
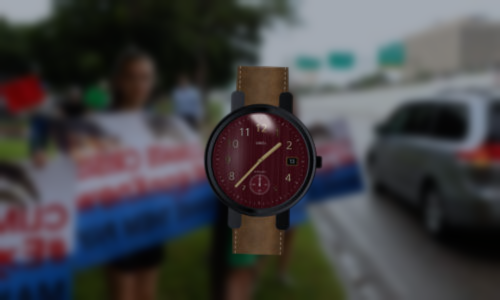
1:37
